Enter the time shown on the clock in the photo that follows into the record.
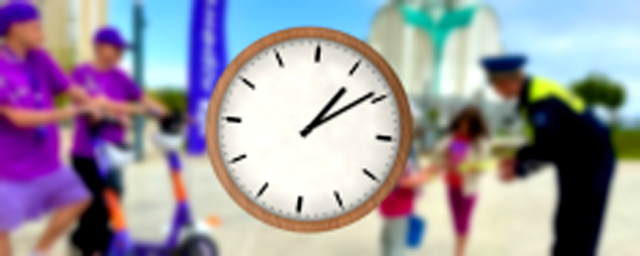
1:09
